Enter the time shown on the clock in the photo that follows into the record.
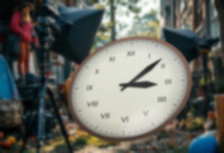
3:08
